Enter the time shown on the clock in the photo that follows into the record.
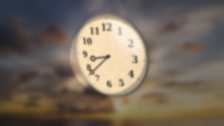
8:38
